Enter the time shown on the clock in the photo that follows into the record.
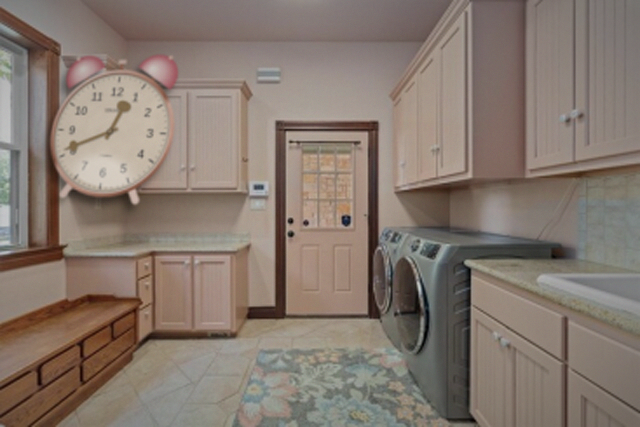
12:41
